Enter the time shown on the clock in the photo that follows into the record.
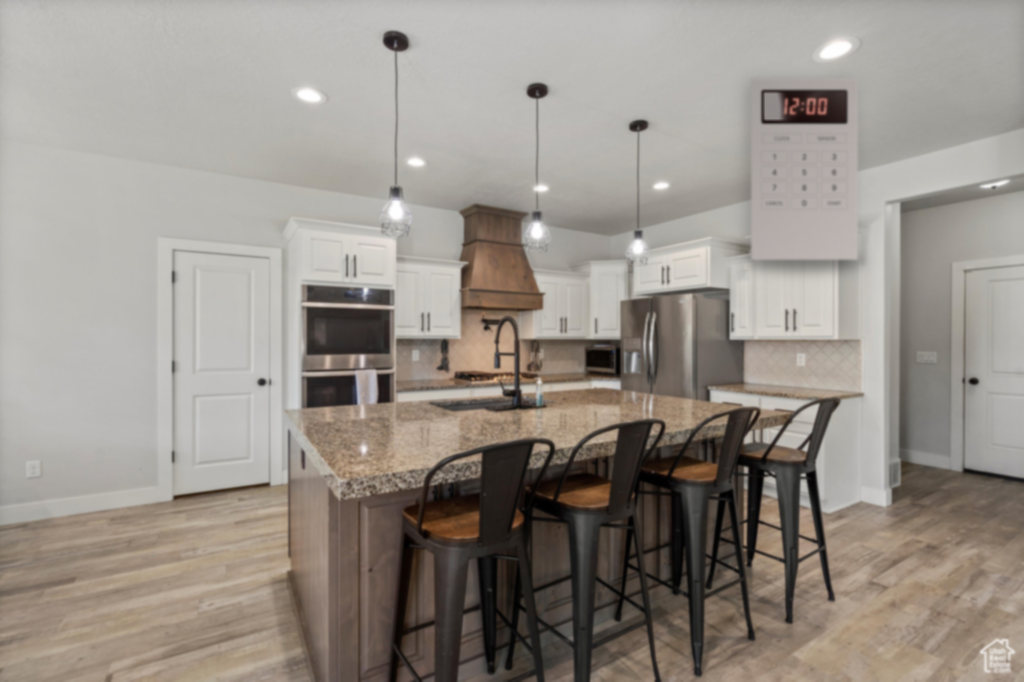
12:00
